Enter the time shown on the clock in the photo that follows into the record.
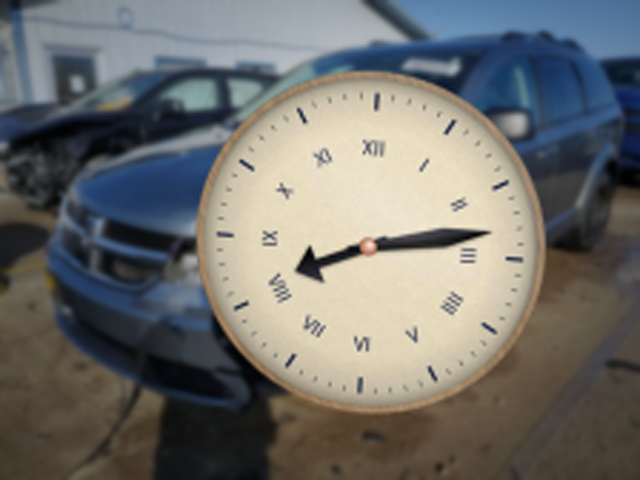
8:13
